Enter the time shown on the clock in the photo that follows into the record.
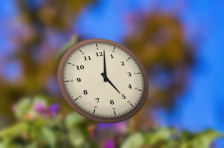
5:02
